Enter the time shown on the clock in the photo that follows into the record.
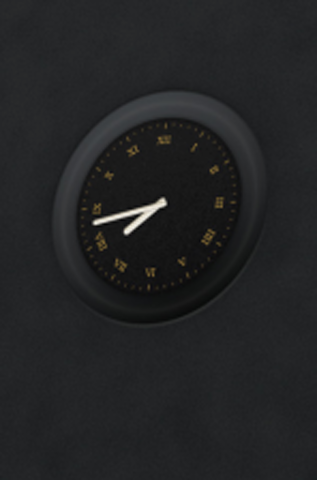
7:43
